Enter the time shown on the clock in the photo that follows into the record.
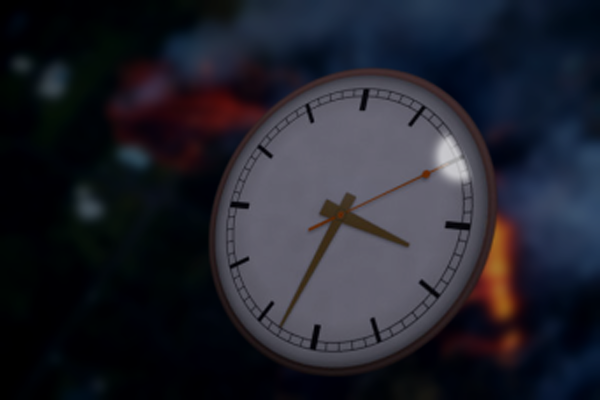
3:33:10
